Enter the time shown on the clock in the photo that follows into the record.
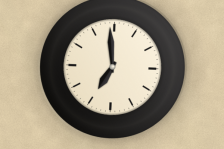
6:59
